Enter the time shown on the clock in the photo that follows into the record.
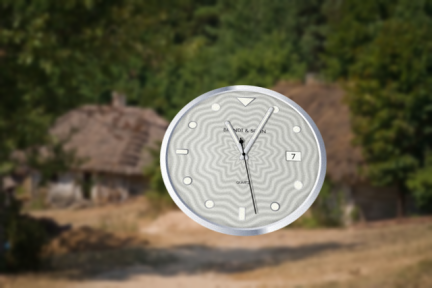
11:04:28
